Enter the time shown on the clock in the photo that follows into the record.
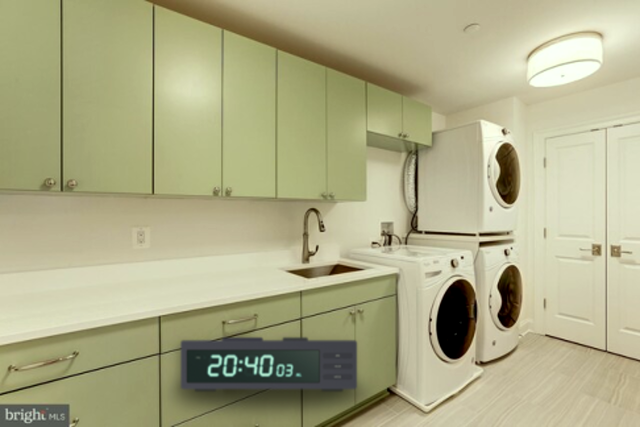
20:40:03
